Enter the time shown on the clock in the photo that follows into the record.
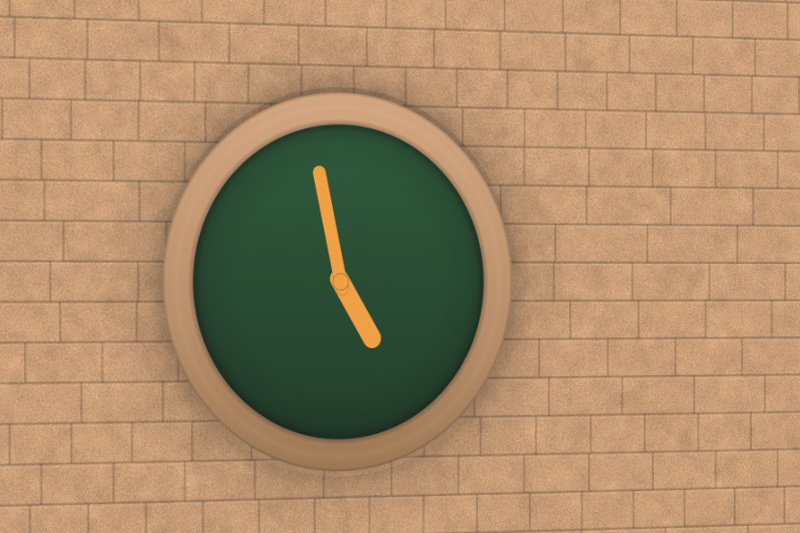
4:58
